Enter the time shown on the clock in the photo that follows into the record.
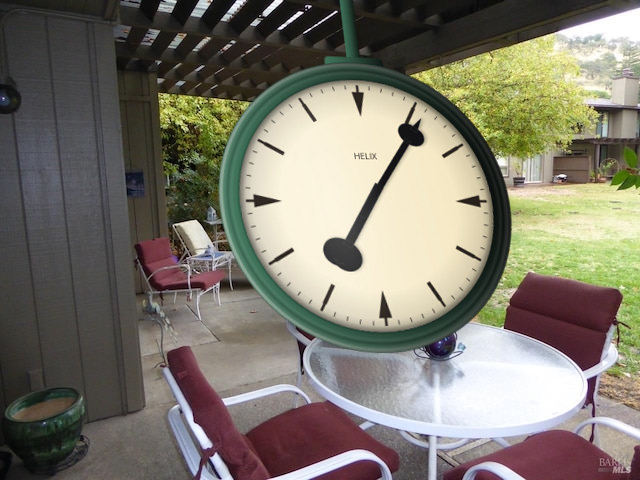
7:06
